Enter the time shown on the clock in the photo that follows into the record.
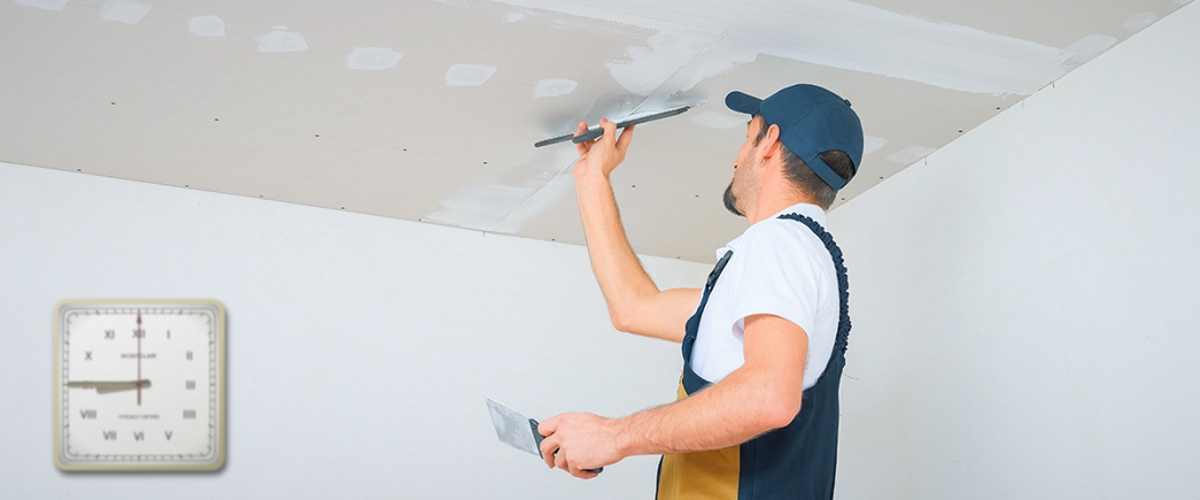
8:45:00
